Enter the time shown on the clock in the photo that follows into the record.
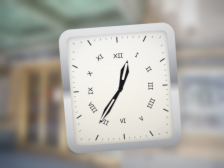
12:36
